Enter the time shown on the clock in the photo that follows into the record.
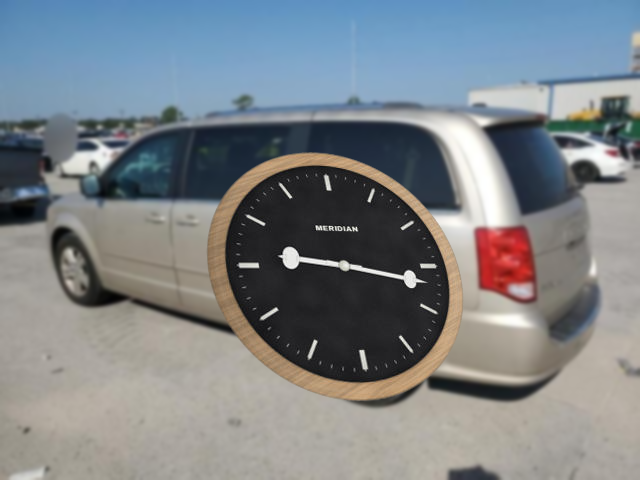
9:17
